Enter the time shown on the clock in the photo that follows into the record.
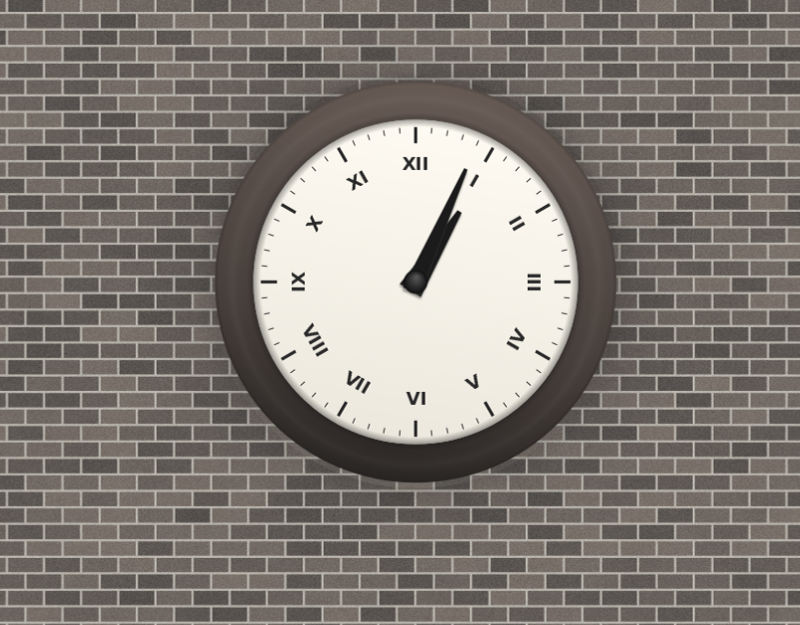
1:04
